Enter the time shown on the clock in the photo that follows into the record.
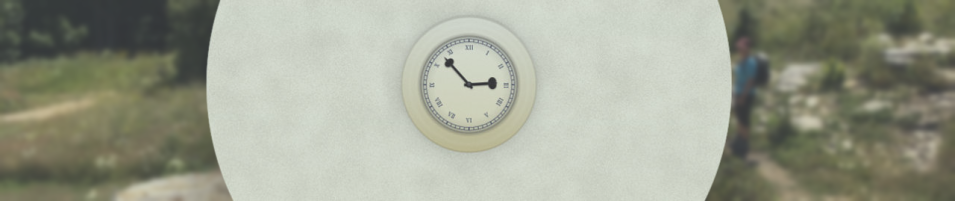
2:53
